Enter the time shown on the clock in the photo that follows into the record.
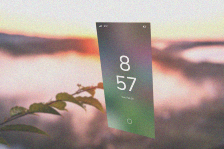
8:57
